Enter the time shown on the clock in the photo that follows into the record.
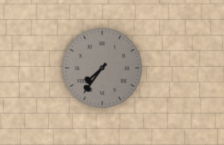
7:36
